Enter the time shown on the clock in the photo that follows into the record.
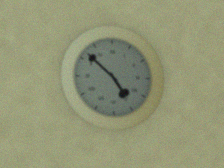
4:52
